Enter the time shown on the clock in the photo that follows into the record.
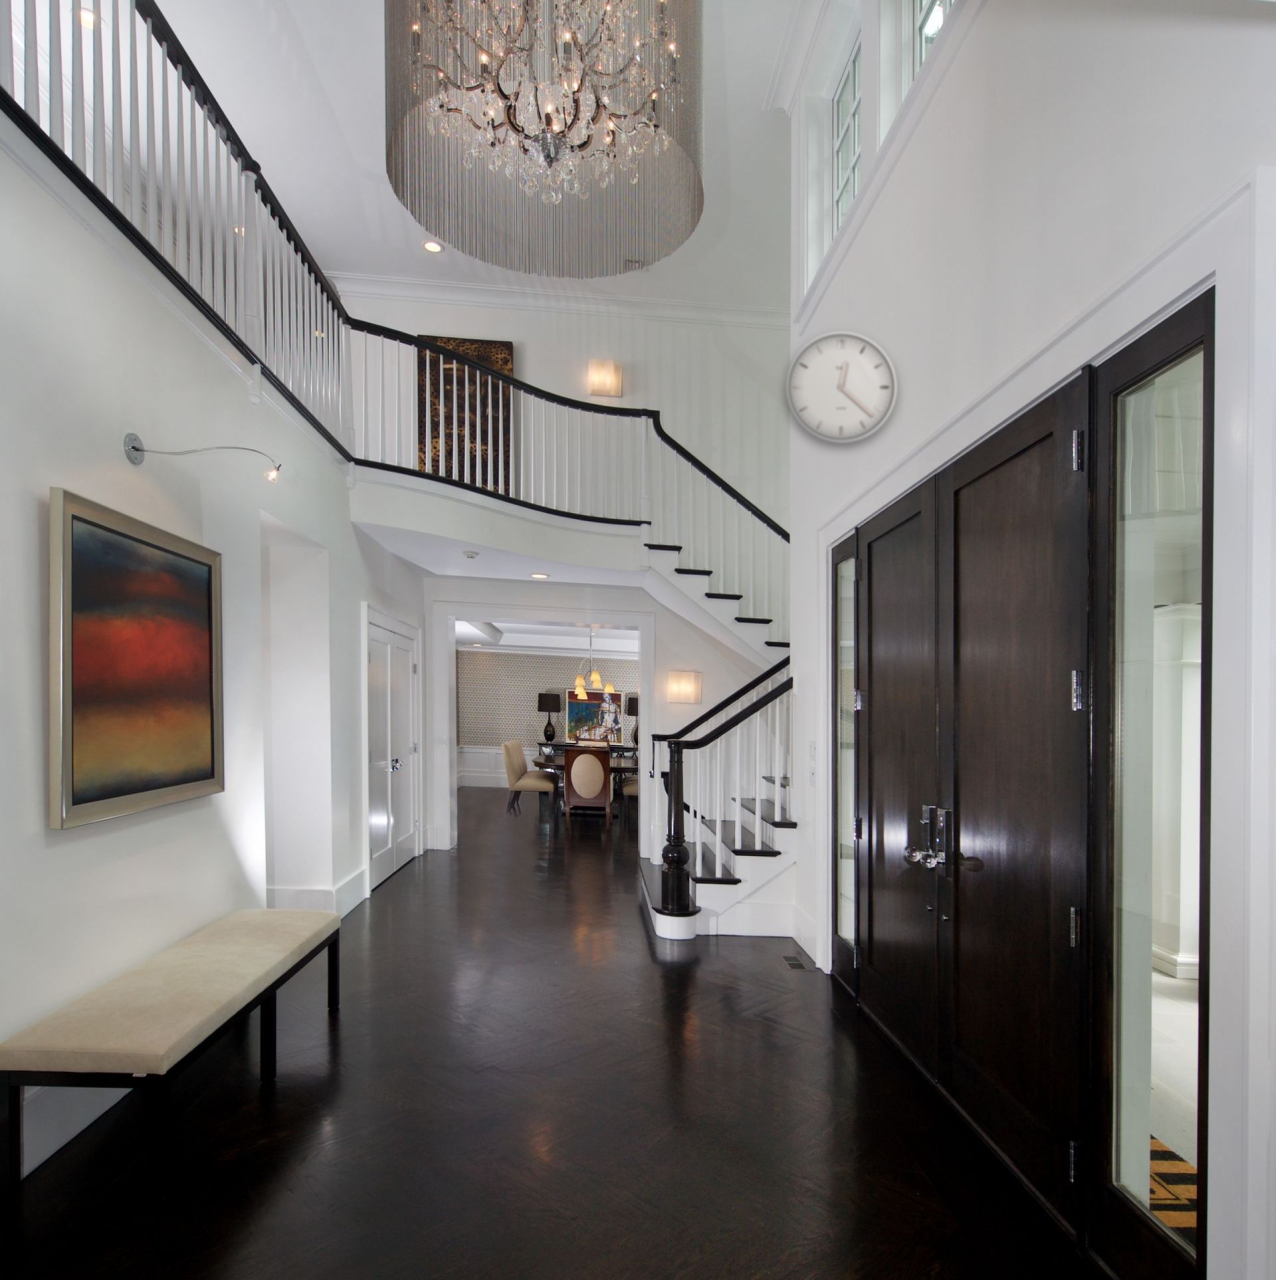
12:22
